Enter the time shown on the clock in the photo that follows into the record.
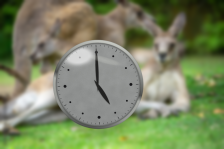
5:00
